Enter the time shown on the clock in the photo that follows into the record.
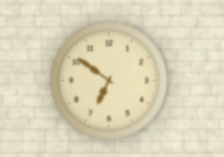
6:51
